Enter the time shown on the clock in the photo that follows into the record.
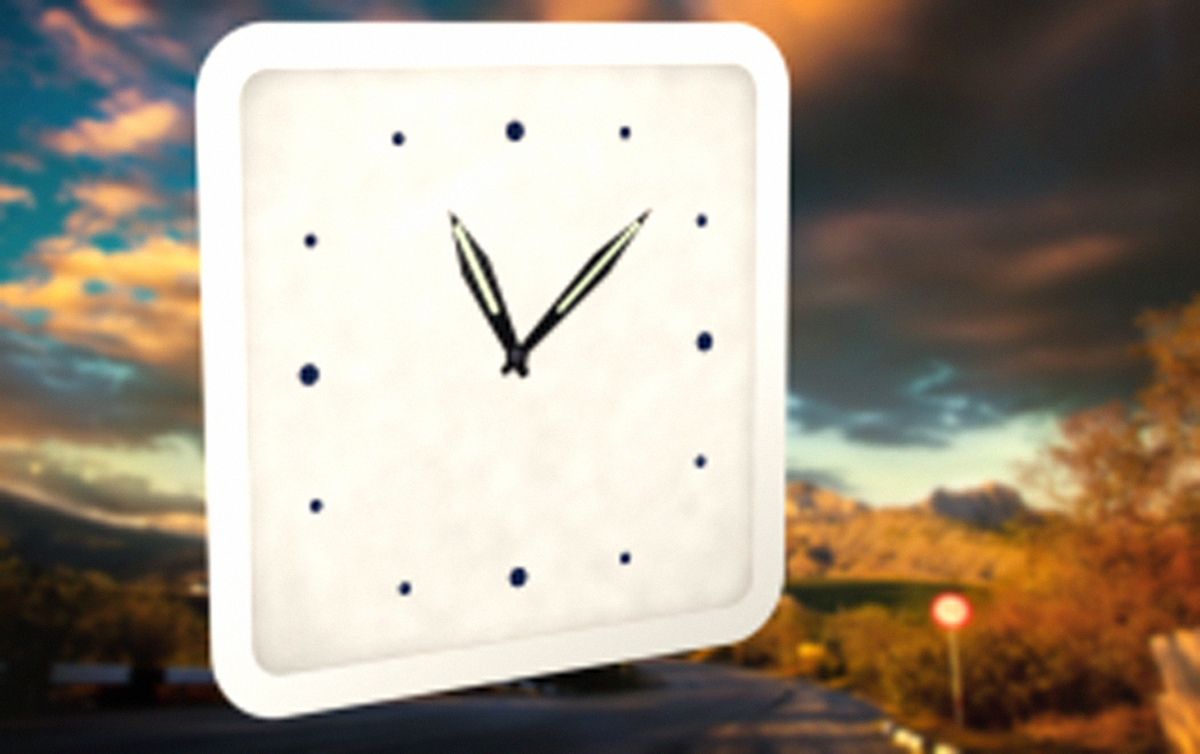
11:08
